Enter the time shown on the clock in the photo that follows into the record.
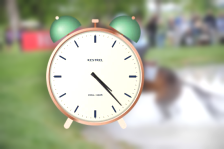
4:23
